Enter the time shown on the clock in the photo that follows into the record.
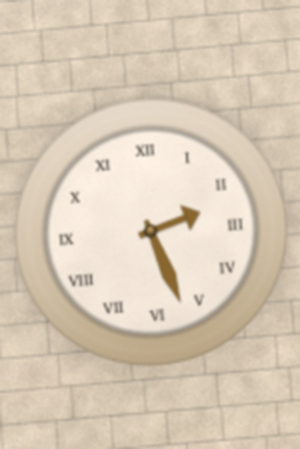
2:27
